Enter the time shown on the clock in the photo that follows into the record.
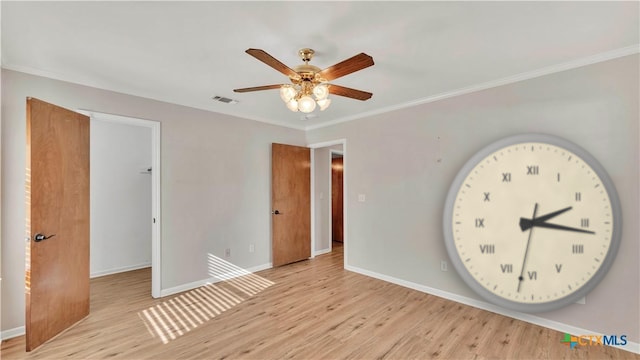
2:16:32
